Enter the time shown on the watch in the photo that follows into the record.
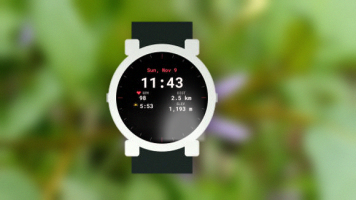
11:43
